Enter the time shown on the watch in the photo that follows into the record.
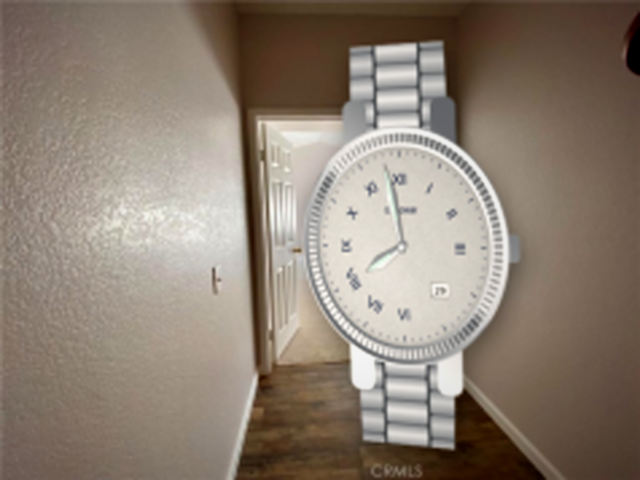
7:58
